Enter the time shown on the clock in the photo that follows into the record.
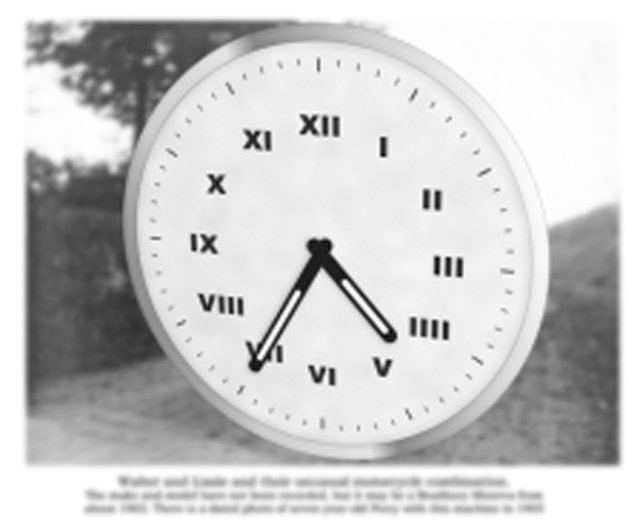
4:35
